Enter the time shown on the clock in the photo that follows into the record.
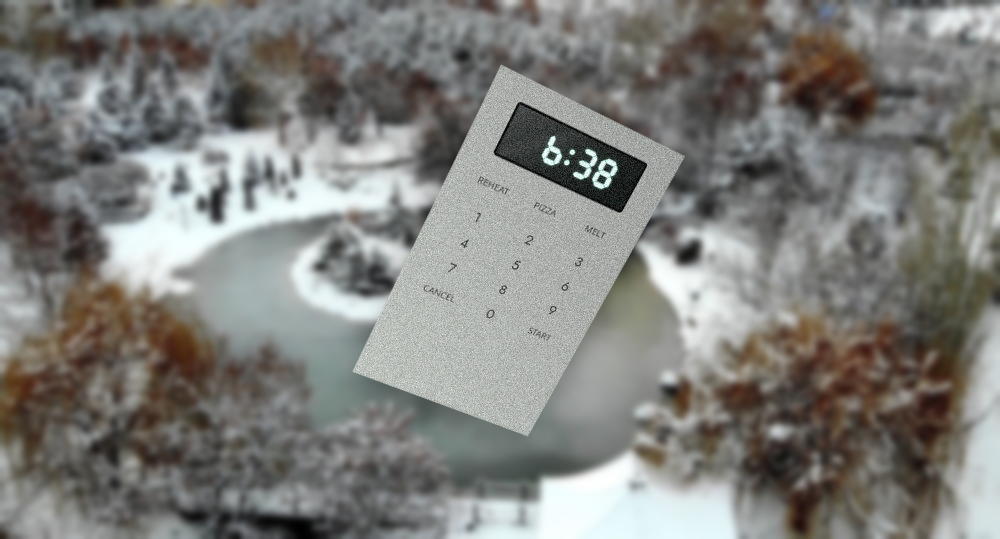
6:38
